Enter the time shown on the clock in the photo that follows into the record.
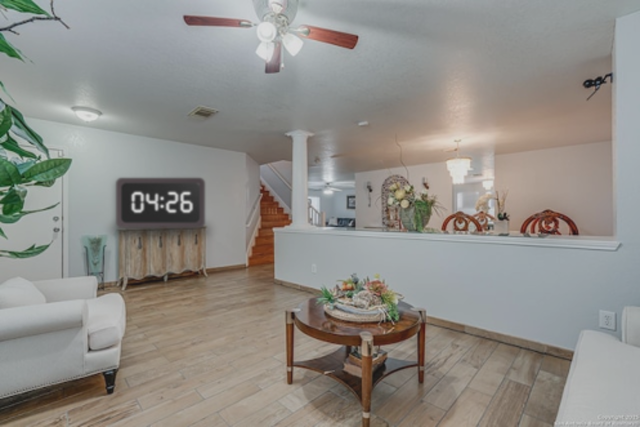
4:26
